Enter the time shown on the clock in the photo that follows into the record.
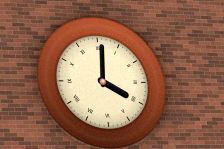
4:01
